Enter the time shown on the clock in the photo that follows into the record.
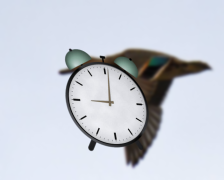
9:01
